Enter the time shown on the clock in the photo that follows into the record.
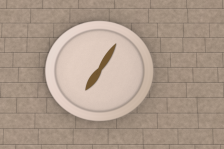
7:05
